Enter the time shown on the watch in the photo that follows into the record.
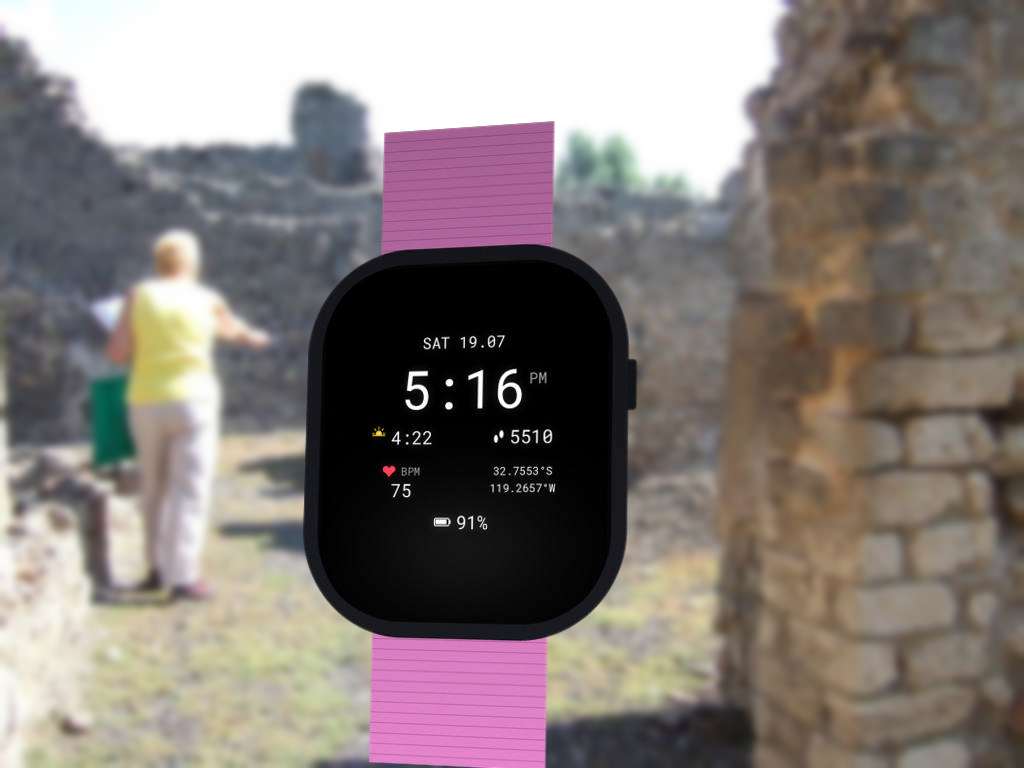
5:16
